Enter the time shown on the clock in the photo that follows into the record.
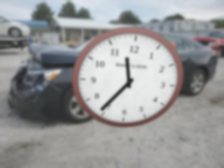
11:36
